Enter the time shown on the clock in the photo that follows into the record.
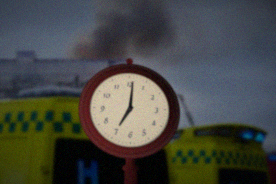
7:01
